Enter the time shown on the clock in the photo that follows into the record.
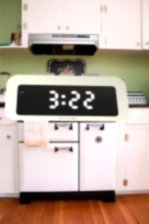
3:22
